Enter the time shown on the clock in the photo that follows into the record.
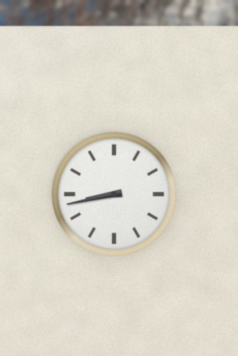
8:43
